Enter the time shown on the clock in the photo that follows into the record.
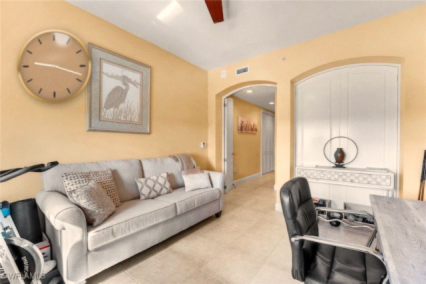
9:18
